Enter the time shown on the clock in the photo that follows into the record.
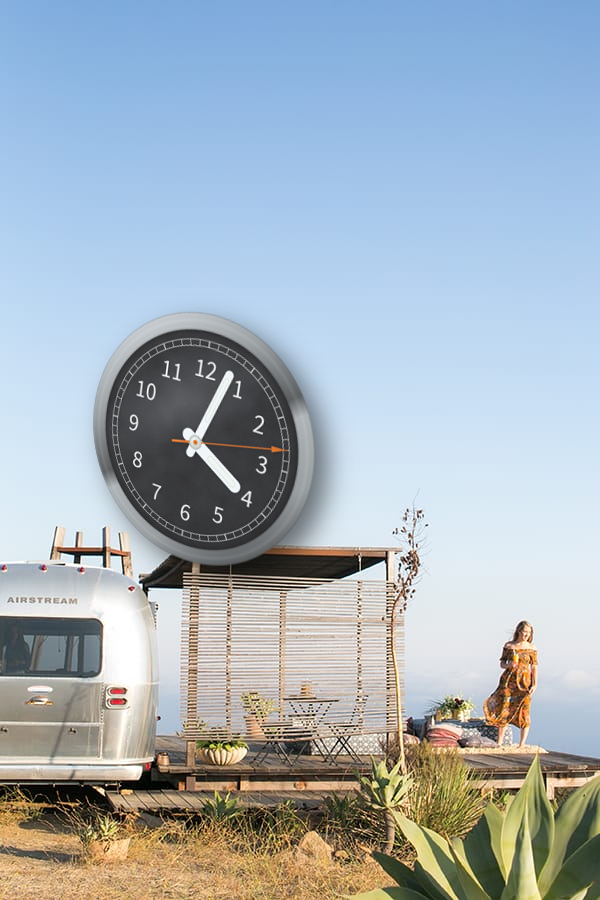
4:03:13
